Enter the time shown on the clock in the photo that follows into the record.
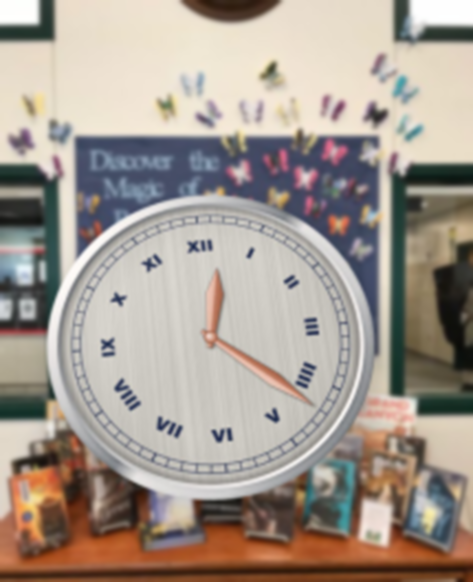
12:22
